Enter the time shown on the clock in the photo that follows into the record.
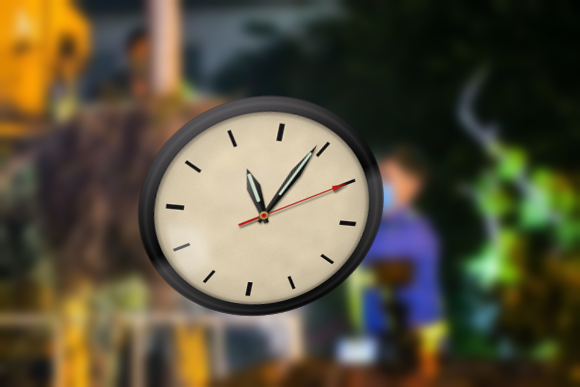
11:04:10
